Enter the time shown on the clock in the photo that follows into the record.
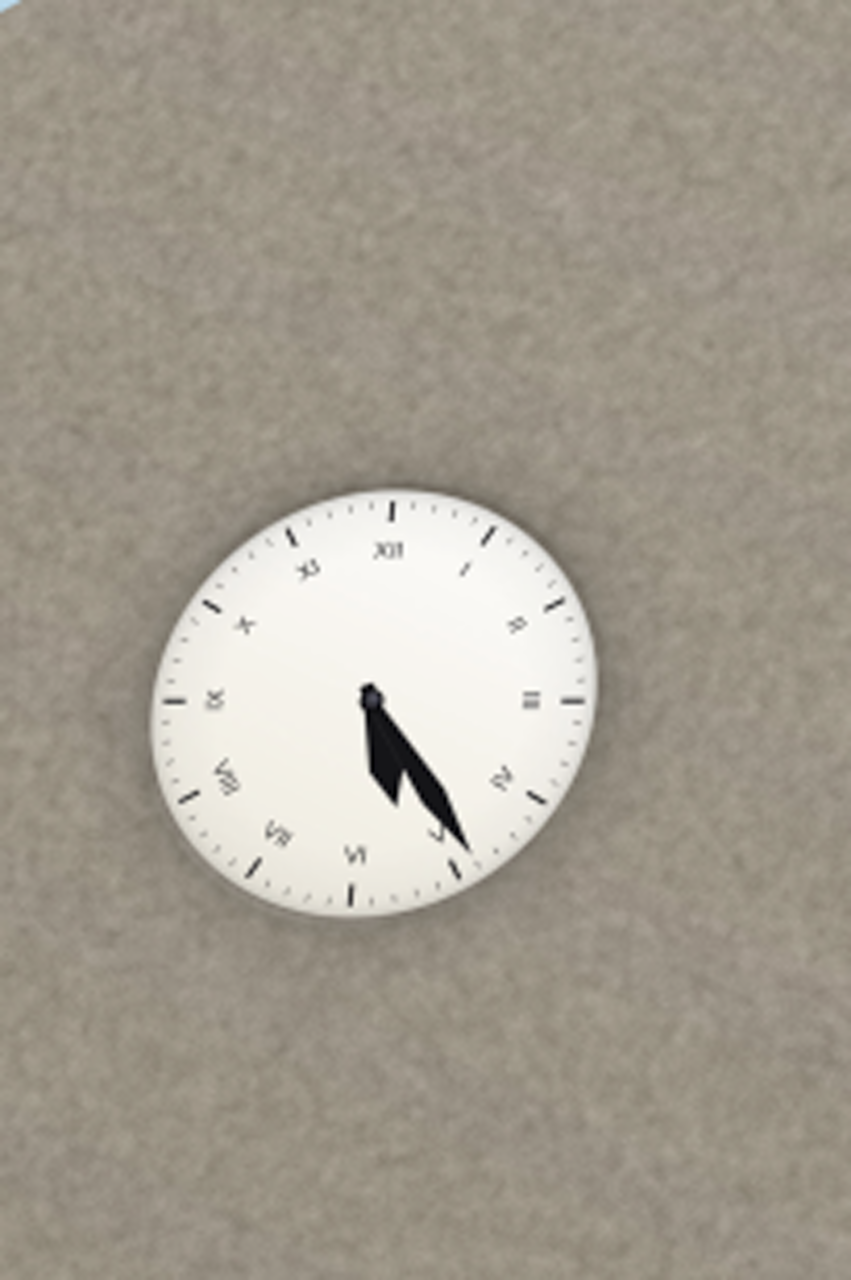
5:24
